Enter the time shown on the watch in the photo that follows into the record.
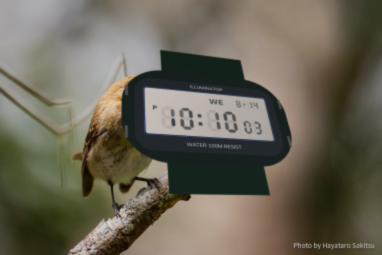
10:10:03
